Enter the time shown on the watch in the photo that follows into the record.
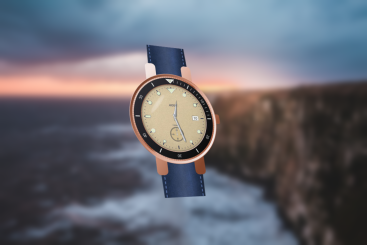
12:27
